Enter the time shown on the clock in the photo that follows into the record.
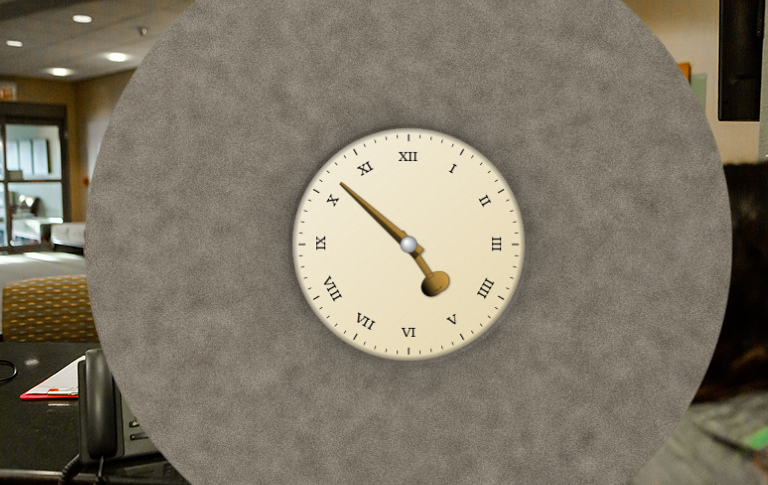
4:52
